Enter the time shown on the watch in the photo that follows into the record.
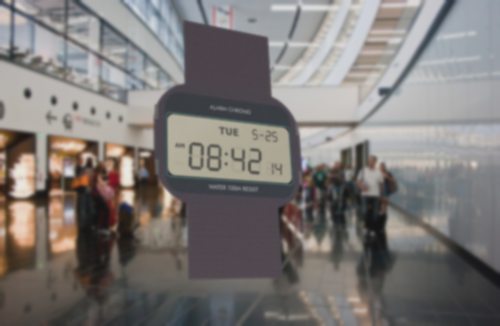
8:42:14
